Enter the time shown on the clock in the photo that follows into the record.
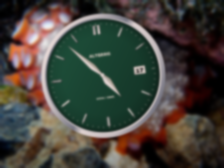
4:53
